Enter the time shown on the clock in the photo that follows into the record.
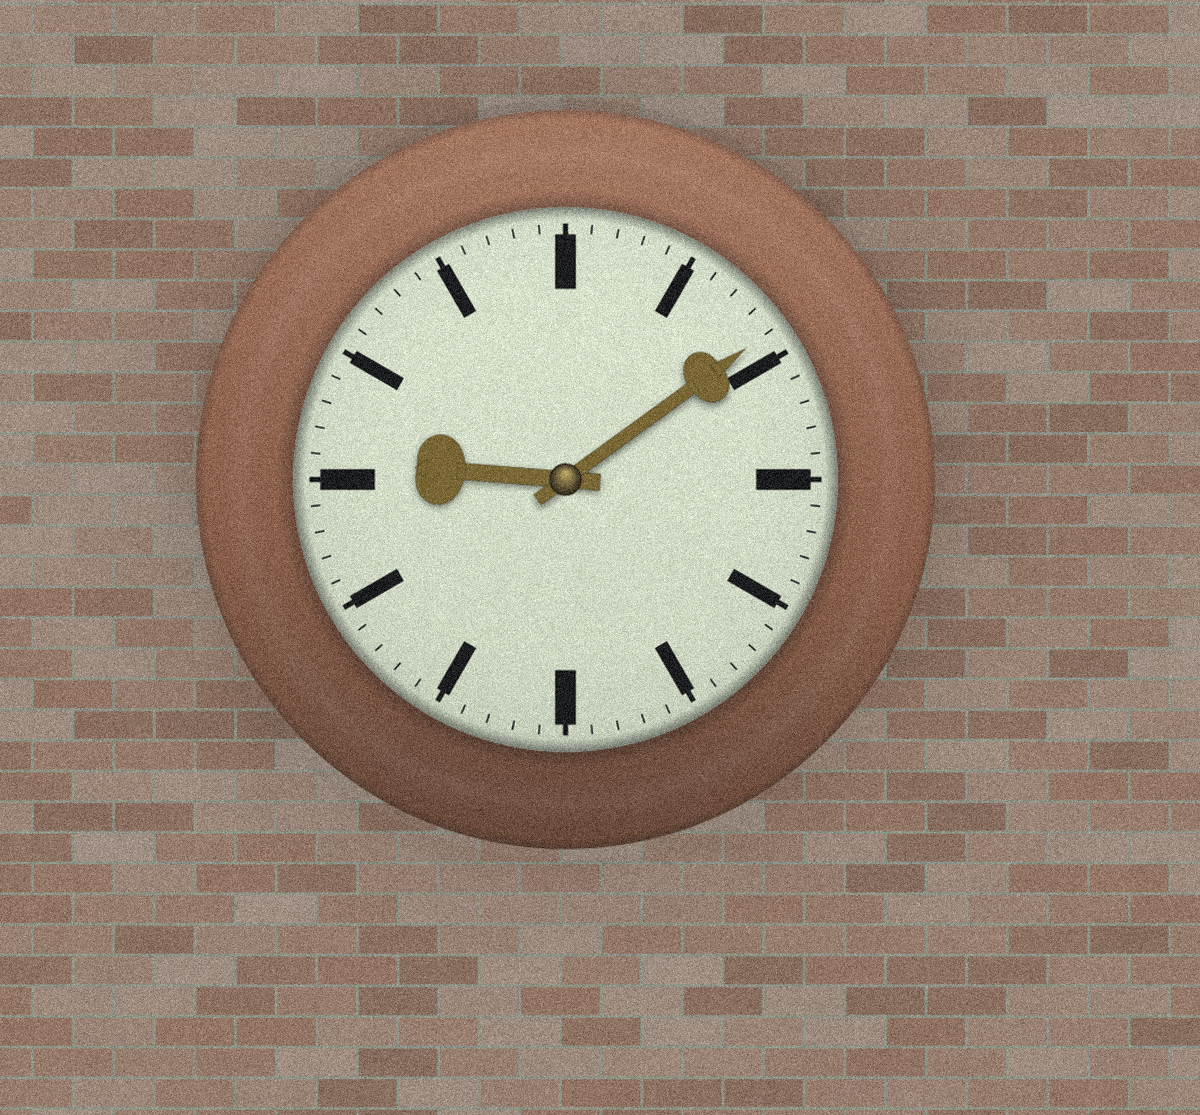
9:09
